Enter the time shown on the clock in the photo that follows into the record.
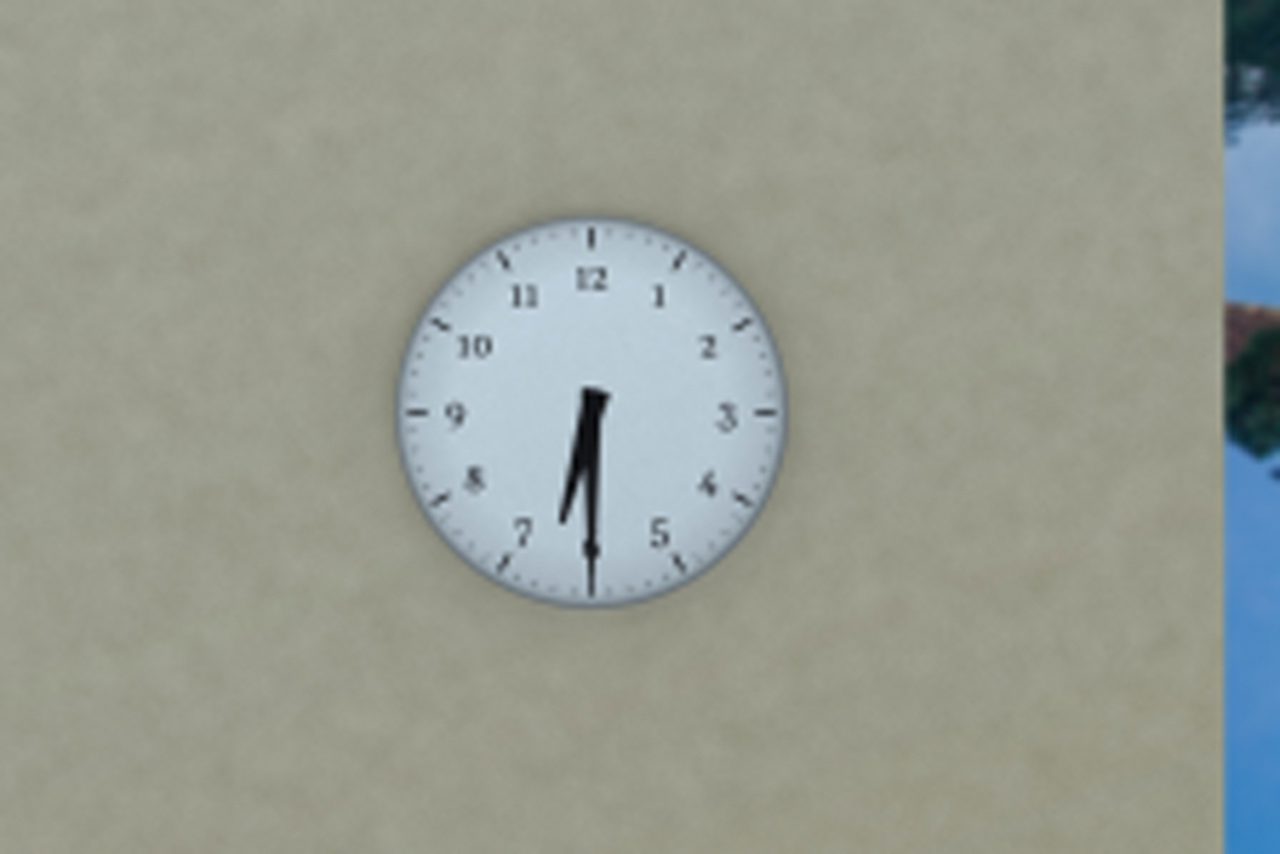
6:30
